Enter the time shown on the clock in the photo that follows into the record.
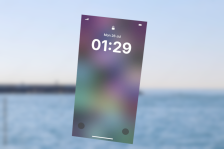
1:29
